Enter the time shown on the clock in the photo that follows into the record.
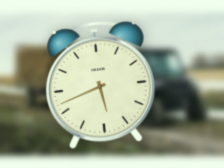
5:42
